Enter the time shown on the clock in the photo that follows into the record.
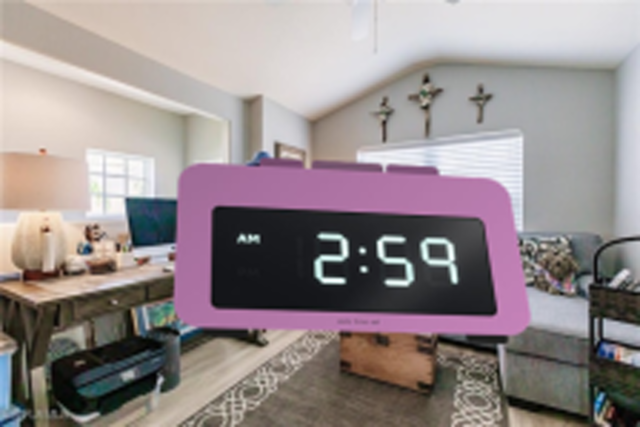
2:59
